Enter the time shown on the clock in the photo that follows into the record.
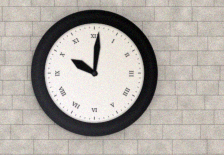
10:01
